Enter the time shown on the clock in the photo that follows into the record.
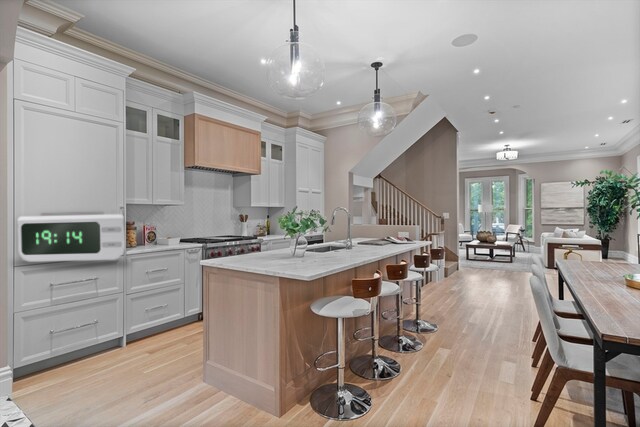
19:14
